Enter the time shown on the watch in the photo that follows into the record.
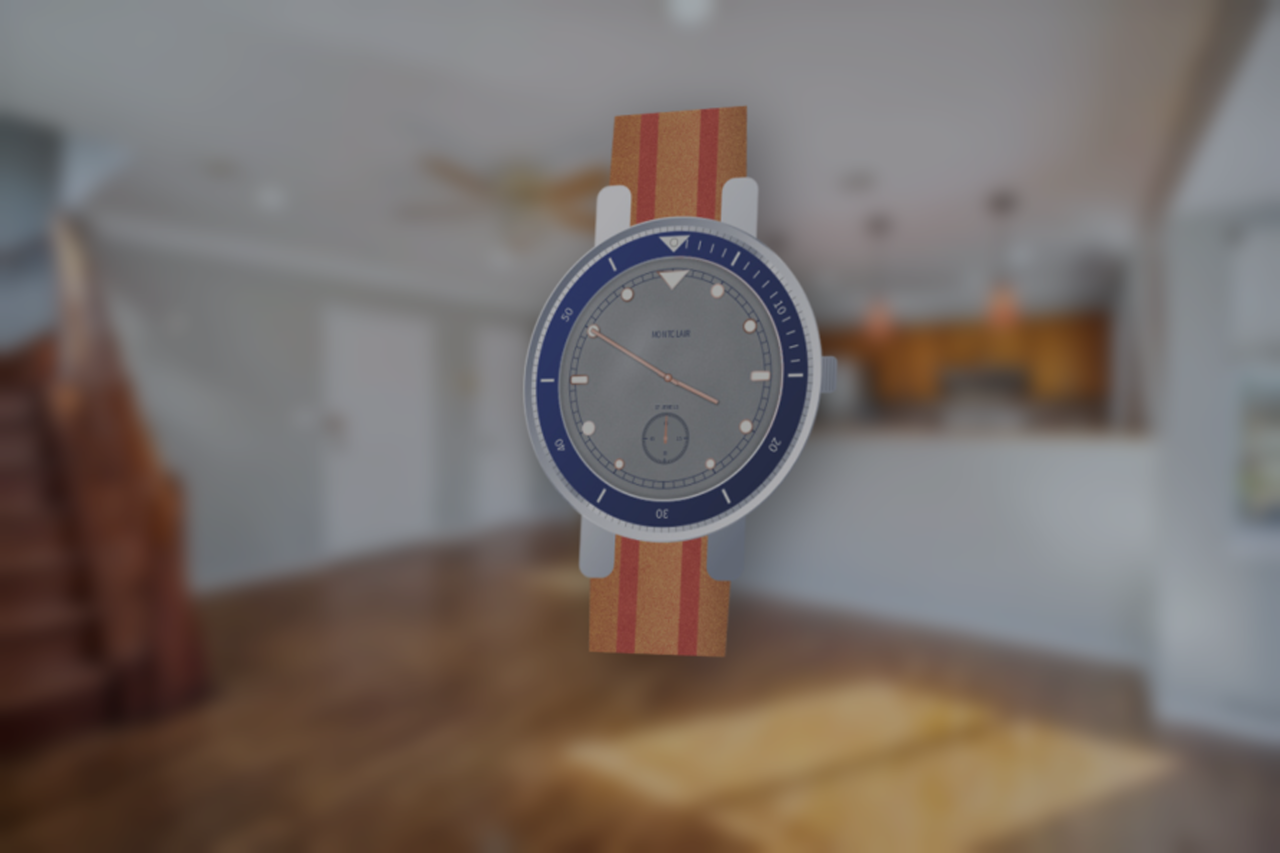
3:50
